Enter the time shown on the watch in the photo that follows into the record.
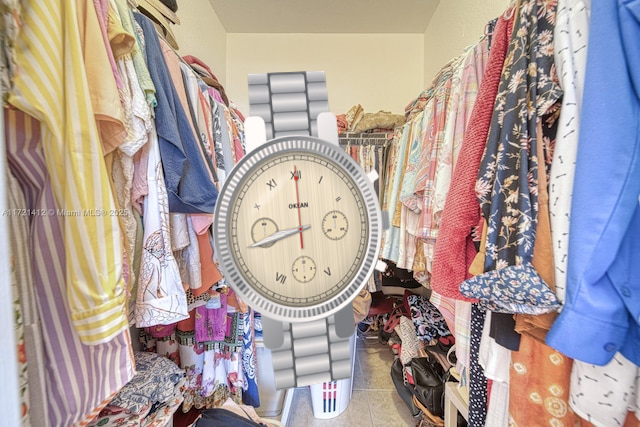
8:43
